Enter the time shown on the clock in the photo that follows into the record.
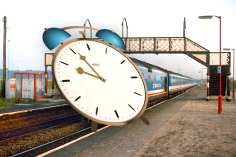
9:56
